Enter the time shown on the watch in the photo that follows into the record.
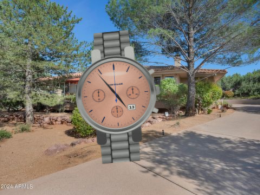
4:54
